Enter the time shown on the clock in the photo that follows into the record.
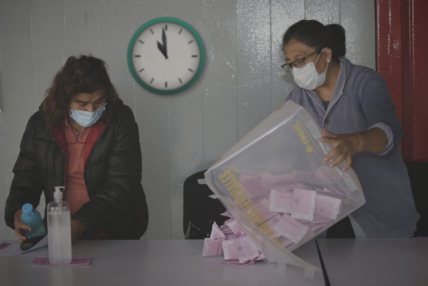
10:59
